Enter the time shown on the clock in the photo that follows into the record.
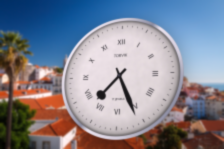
7:26
